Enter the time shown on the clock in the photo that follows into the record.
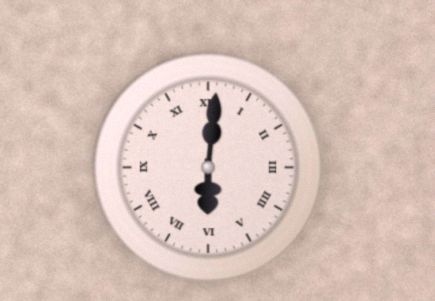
6:01
